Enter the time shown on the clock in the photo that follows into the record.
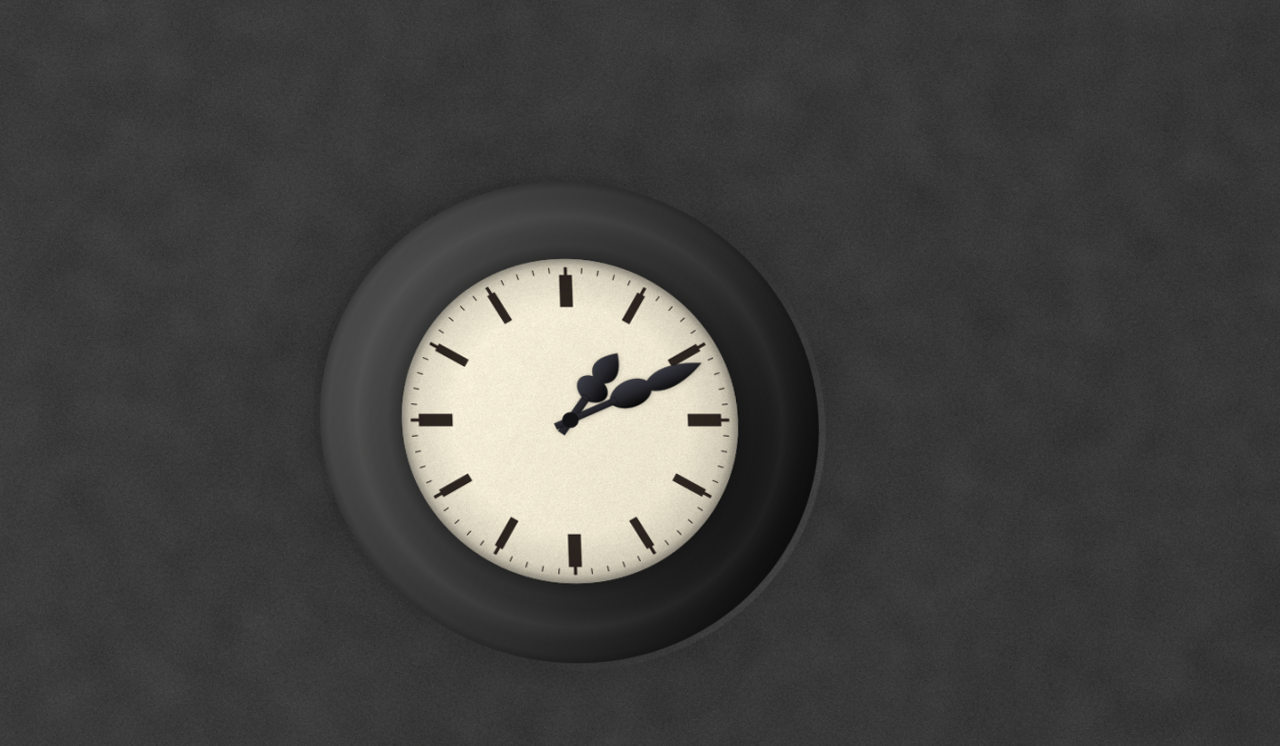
1:11
